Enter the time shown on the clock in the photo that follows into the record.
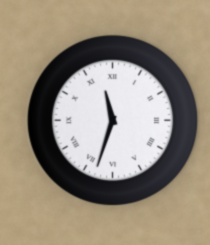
11:33
